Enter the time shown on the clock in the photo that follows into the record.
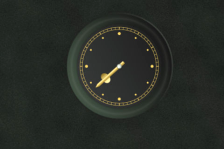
7:38
